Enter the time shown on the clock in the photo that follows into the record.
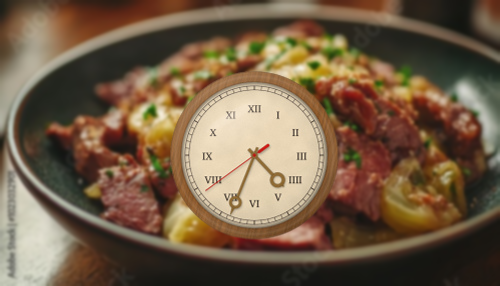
4:33:39
